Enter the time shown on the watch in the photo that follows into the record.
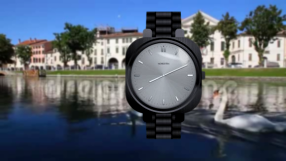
8:11
